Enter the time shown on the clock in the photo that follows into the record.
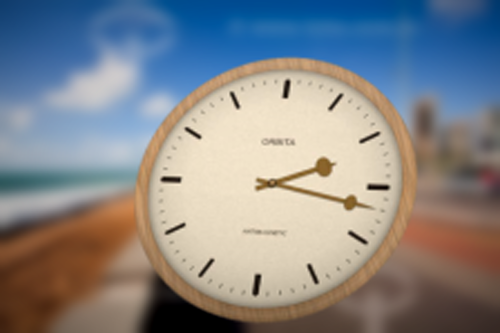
2:17
